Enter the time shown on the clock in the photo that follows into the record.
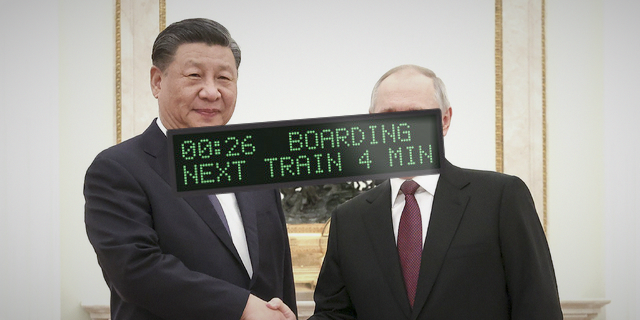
0:26
